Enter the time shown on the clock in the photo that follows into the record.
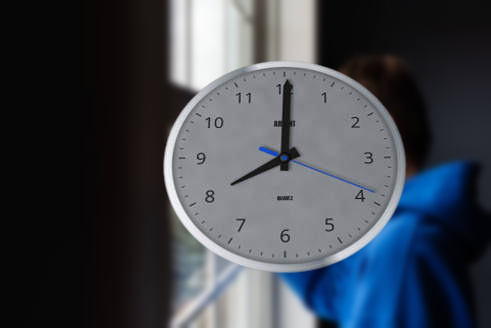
8:00:19
